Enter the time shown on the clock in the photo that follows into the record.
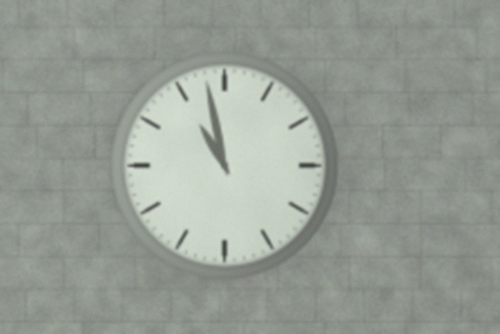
10:58
